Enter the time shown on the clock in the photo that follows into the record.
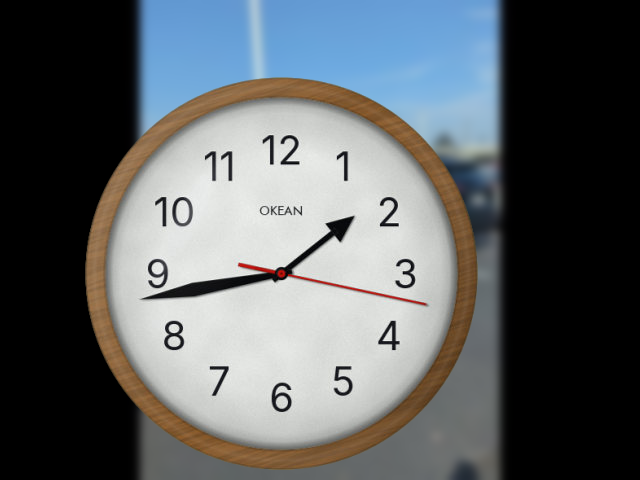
1:43:17
